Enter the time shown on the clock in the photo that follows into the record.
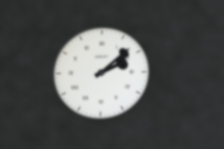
2:08
